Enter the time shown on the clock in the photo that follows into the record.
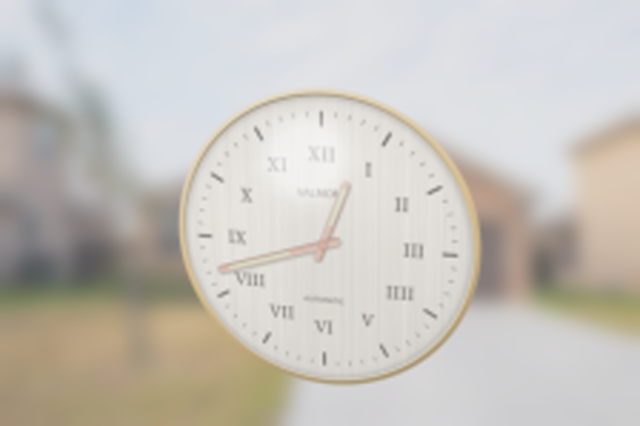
12:42
